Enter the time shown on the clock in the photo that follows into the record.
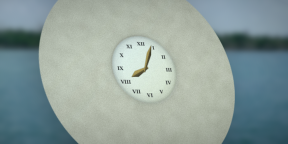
8:04
